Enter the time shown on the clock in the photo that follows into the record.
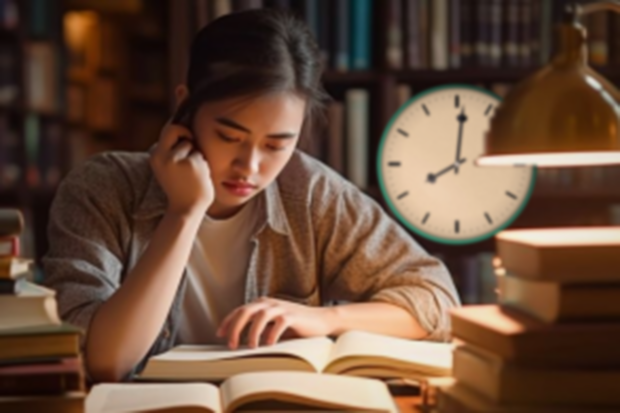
8:01
